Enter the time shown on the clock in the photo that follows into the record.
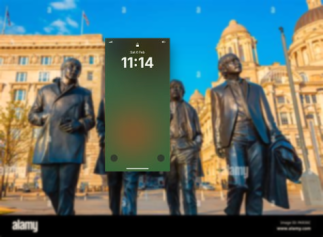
11:14
